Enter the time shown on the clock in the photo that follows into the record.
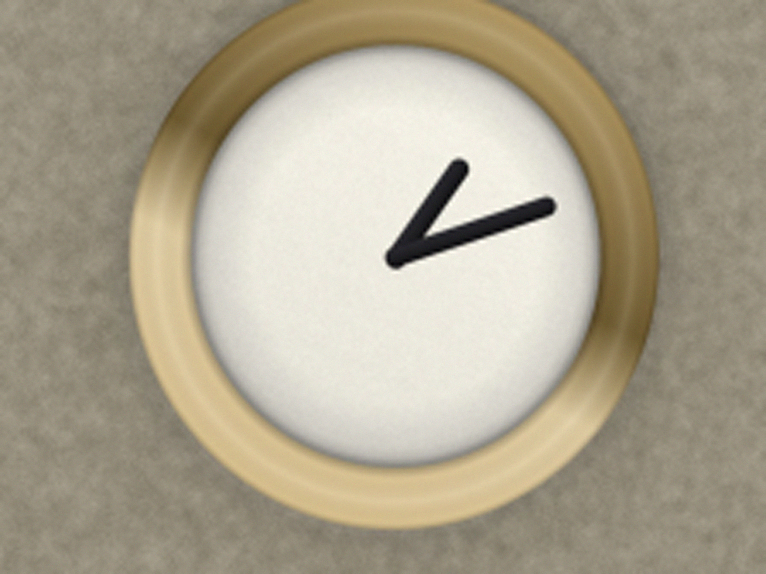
1:12
